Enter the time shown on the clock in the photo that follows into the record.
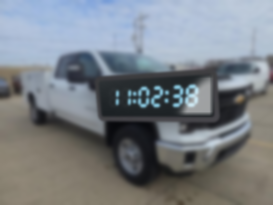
11:02:38
